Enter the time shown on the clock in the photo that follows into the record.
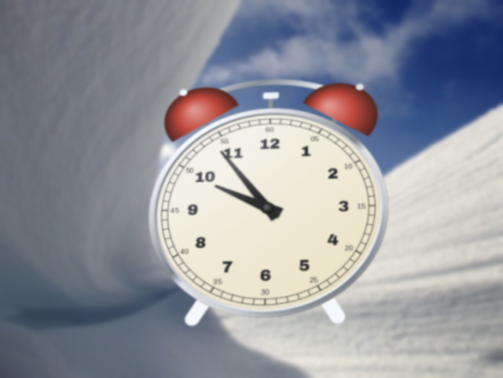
9:54
